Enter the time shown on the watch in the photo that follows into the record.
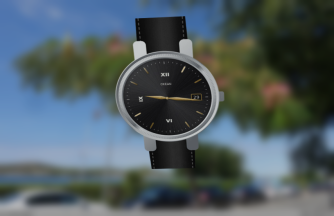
9:16
